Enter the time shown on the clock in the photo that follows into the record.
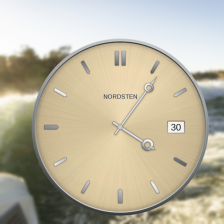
4:06
